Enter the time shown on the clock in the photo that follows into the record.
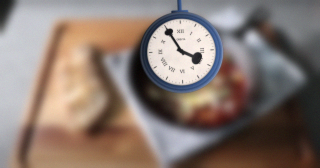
3:55
